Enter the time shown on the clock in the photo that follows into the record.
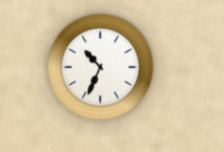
10:34
